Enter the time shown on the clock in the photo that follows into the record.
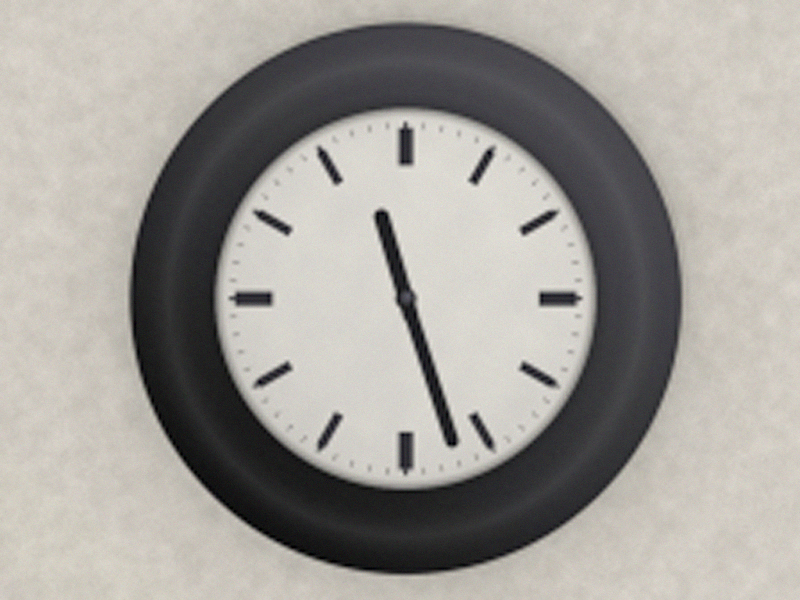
11:27
